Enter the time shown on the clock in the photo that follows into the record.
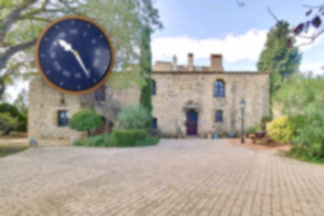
10:26
